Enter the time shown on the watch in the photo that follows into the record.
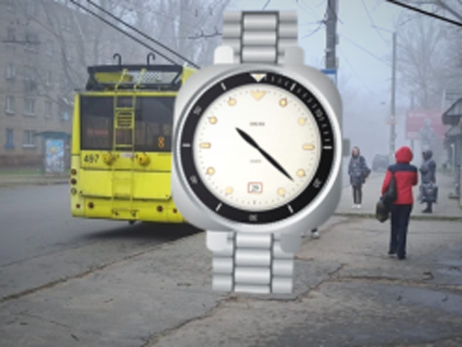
10:22
